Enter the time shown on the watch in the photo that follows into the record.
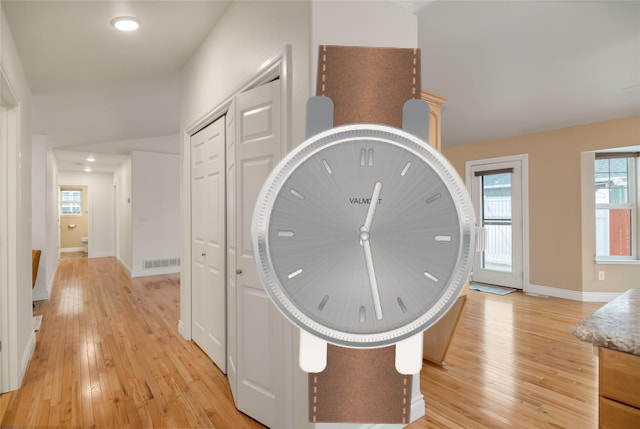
12:28
